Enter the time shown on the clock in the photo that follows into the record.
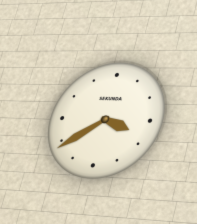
3:39
